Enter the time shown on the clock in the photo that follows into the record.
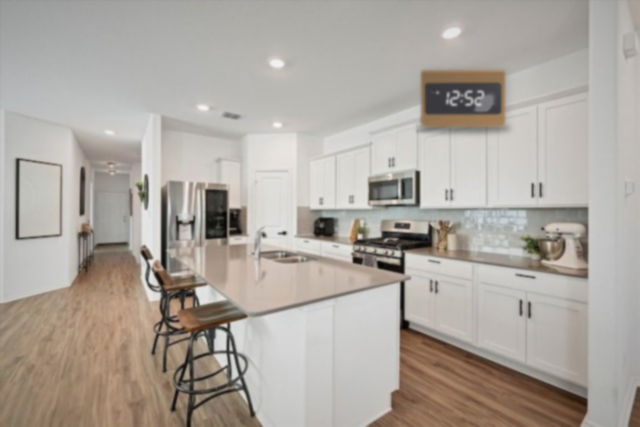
12:52
